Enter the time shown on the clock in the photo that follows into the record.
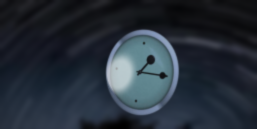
1:15
